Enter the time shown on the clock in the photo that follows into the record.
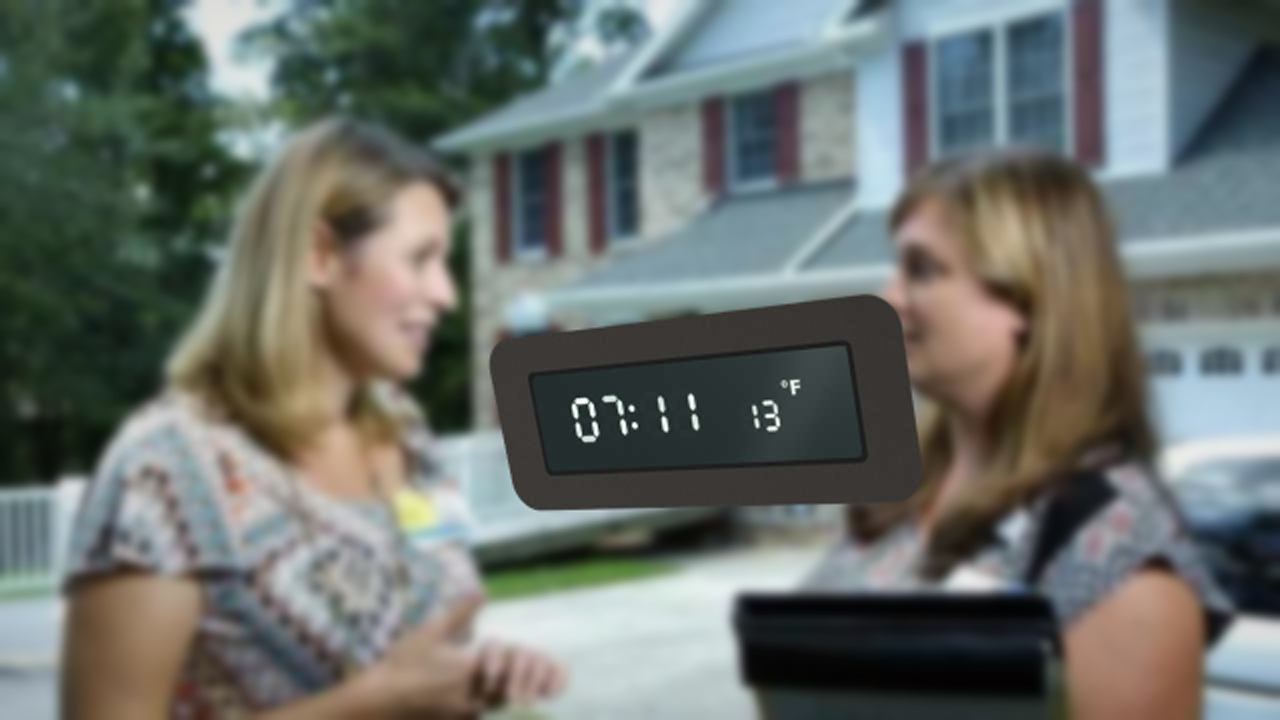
7:11
